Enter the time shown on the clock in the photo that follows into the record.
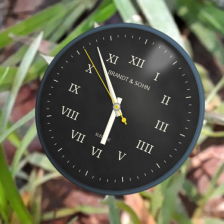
5:52:51
